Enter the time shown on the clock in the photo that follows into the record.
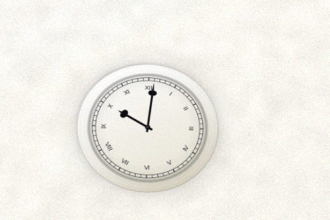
10:01
